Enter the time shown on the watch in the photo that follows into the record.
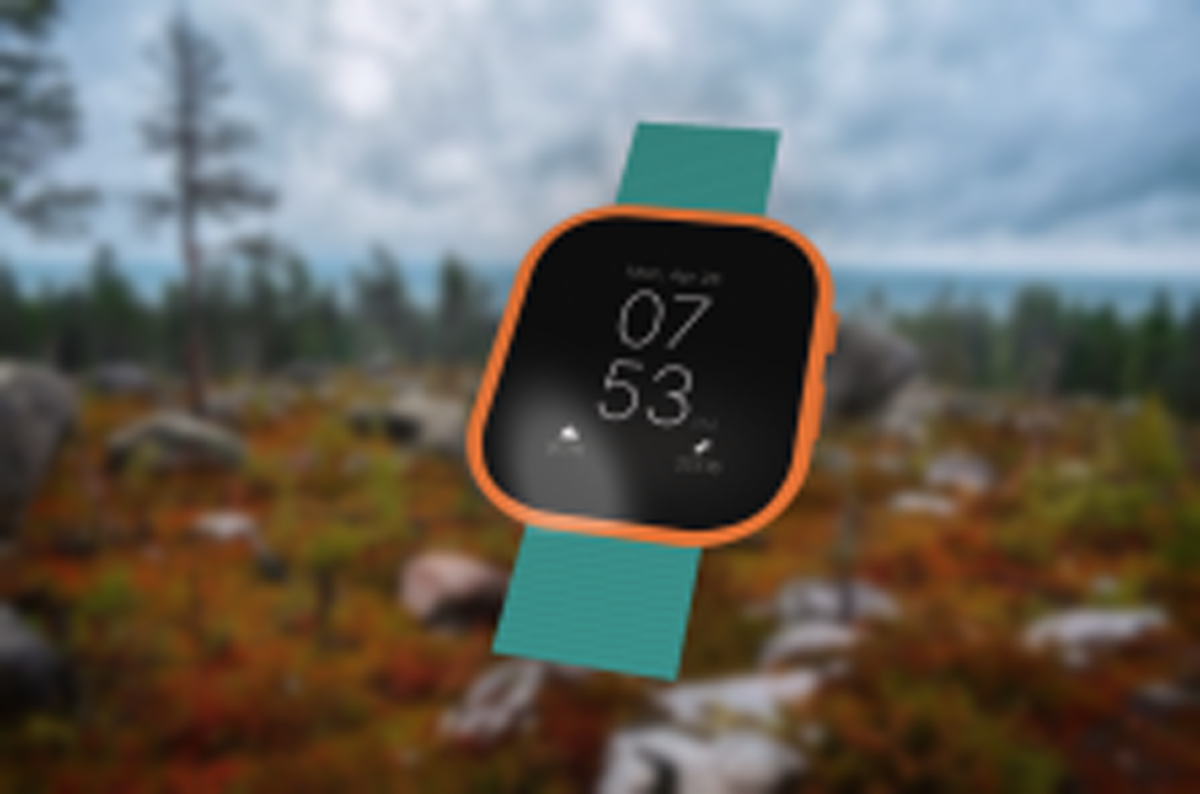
7:53
